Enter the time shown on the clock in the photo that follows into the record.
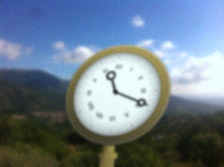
11:19
